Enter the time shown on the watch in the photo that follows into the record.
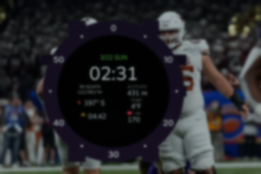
2:31
